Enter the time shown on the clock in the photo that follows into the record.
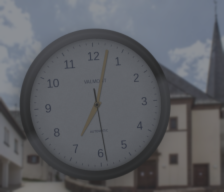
7:02:29
